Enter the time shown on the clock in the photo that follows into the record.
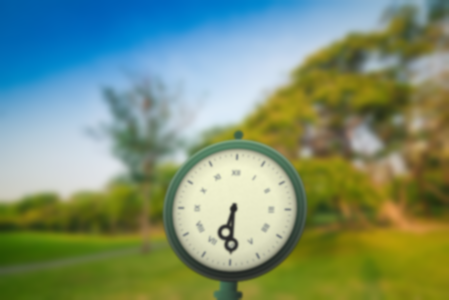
6:30
